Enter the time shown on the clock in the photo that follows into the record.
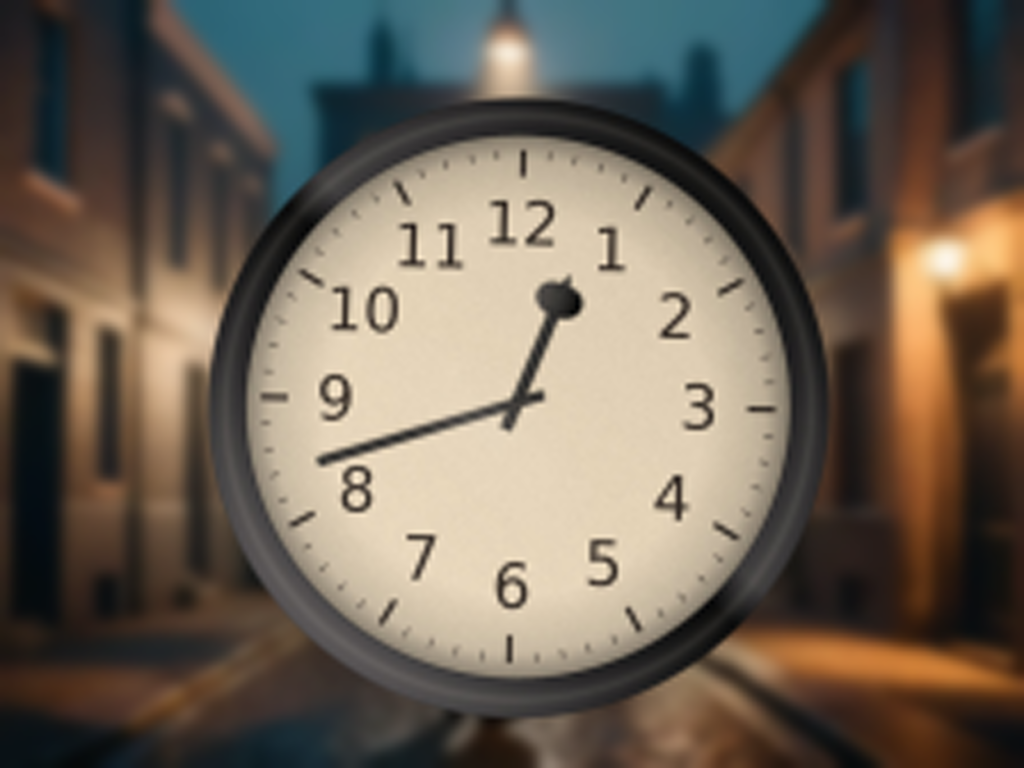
12:42
